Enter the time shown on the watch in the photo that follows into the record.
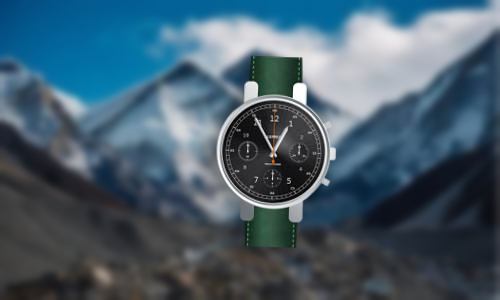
12:55
